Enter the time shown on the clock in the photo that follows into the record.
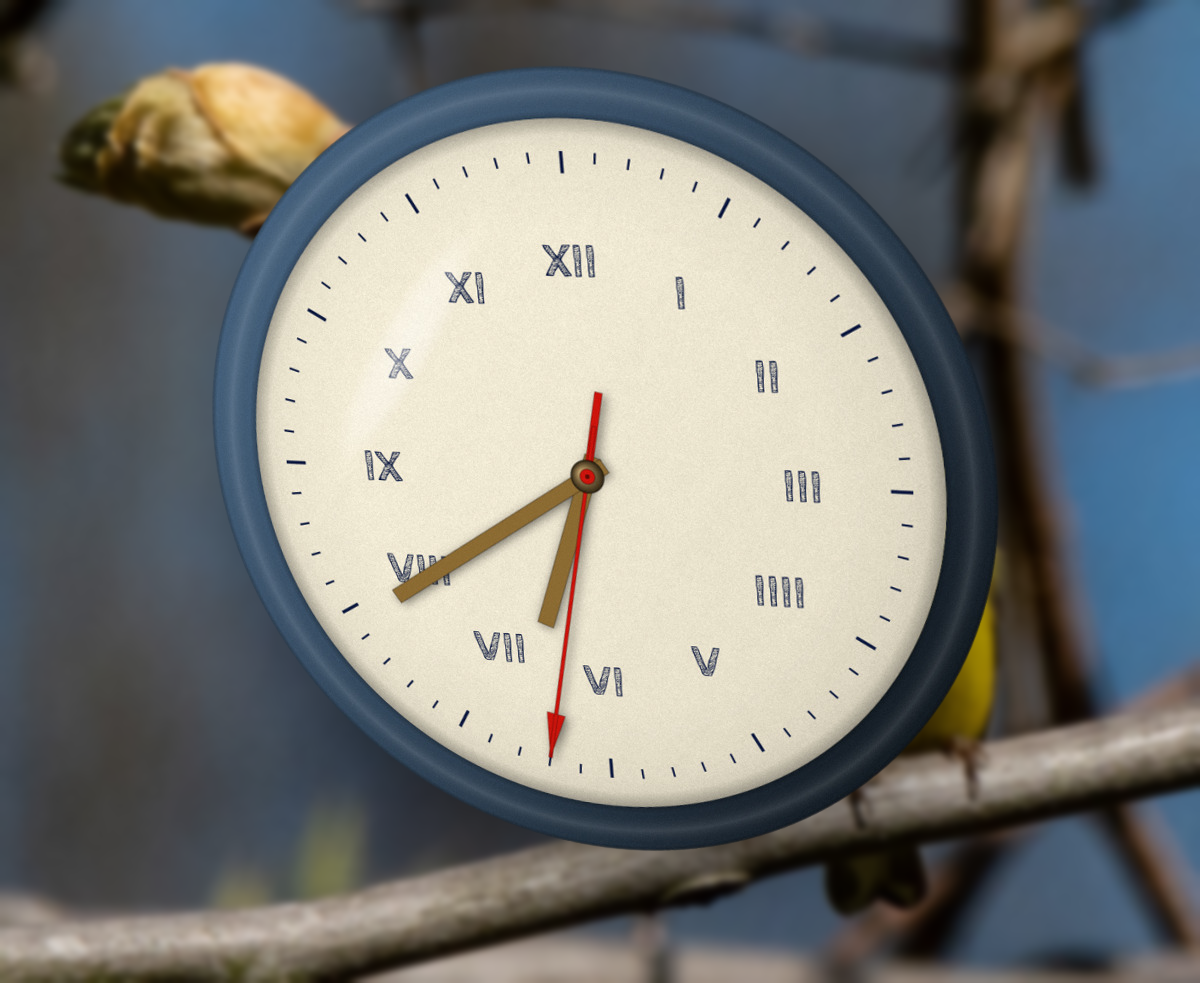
6:39:32
